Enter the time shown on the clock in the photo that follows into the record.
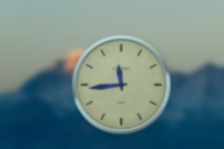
11:44
